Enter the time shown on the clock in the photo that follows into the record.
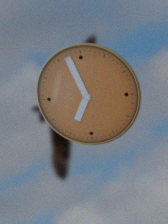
6:57
